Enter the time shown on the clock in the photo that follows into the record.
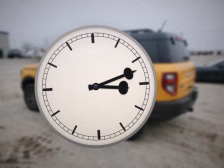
3:12
